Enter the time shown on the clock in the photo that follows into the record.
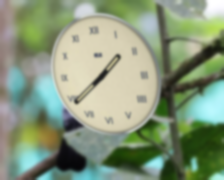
1:39
